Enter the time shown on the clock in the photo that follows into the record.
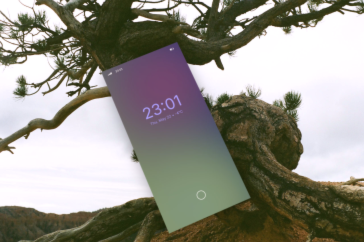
23:01
